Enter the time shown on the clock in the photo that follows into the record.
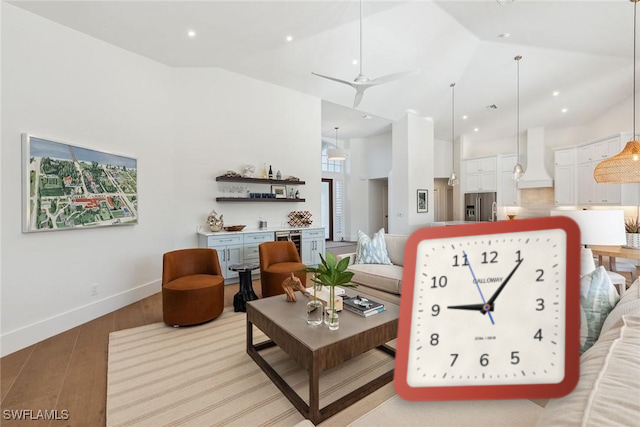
9:05:56
